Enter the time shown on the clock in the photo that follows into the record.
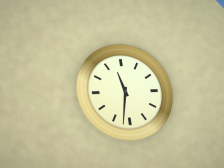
11:32
